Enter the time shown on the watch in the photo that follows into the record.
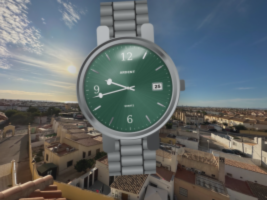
9:43
